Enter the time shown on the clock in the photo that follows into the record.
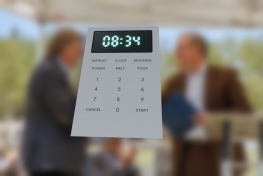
8:34
